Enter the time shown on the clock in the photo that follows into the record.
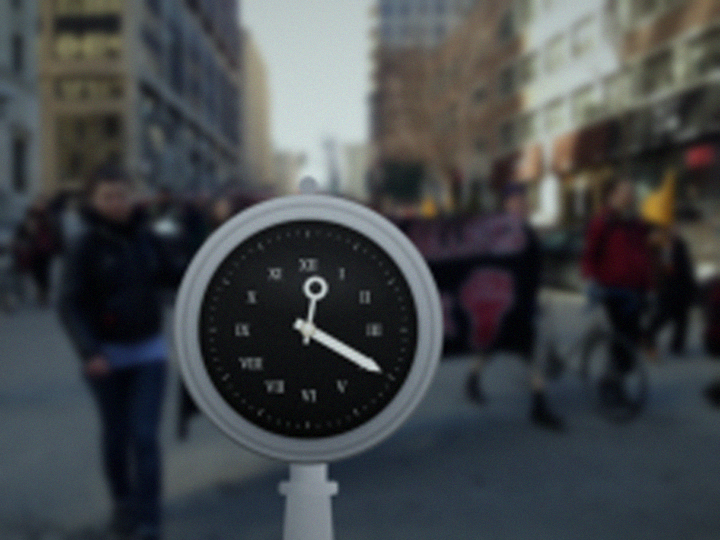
12:20
